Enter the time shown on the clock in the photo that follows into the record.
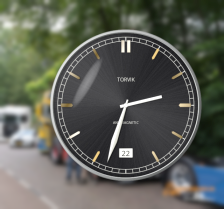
2:33
